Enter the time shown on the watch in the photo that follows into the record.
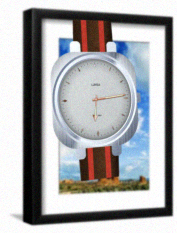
6:14
